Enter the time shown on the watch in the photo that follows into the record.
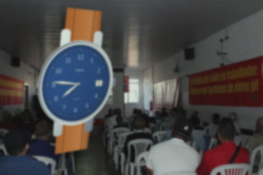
7:46
